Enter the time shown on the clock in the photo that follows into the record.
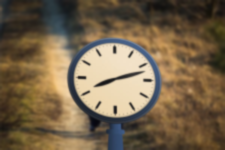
8:12
